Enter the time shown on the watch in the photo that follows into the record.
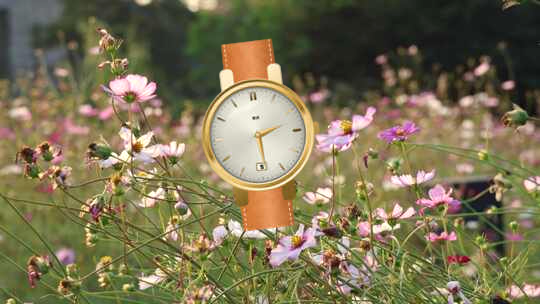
2:29
